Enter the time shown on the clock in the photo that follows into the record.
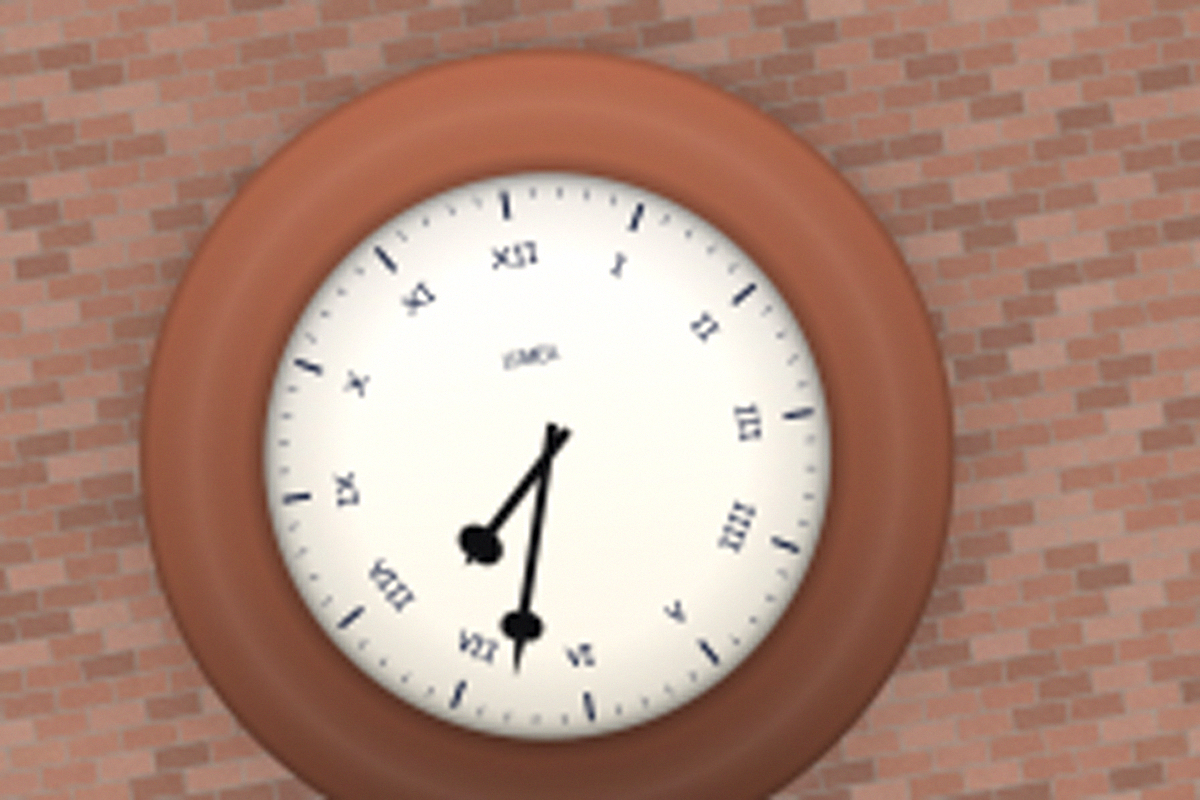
7:33
